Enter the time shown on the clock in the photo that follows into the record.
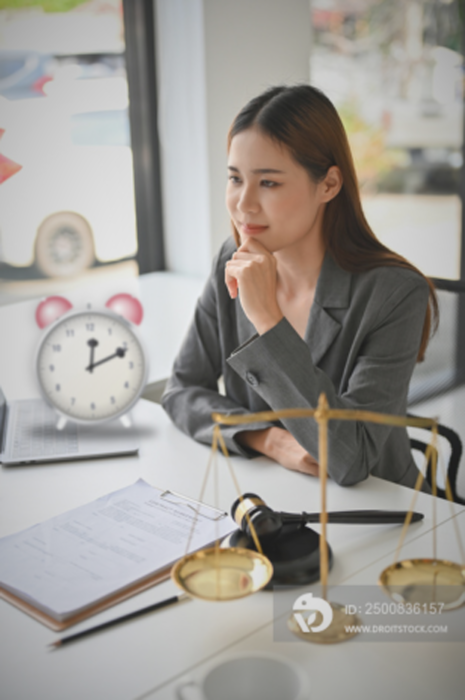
12:11
